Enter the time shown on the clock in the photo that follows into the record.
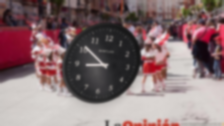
8:51
